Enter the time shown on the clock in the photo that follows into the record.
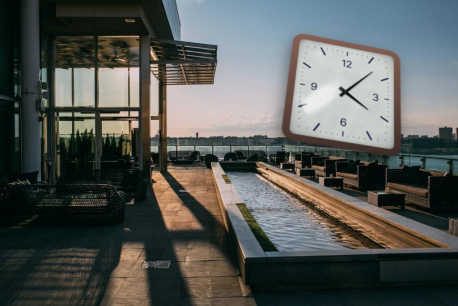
4:07
